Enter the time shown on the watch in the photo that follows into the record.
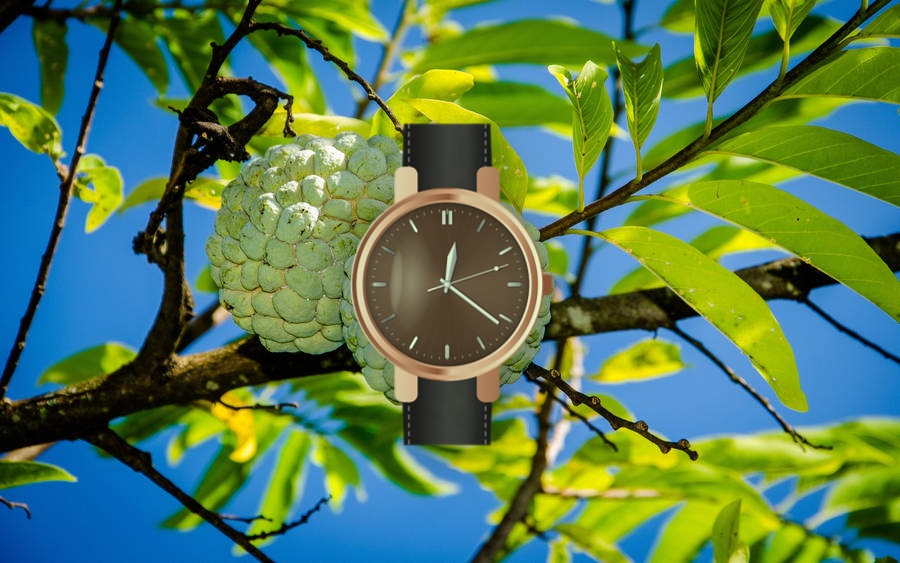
12:21:12
